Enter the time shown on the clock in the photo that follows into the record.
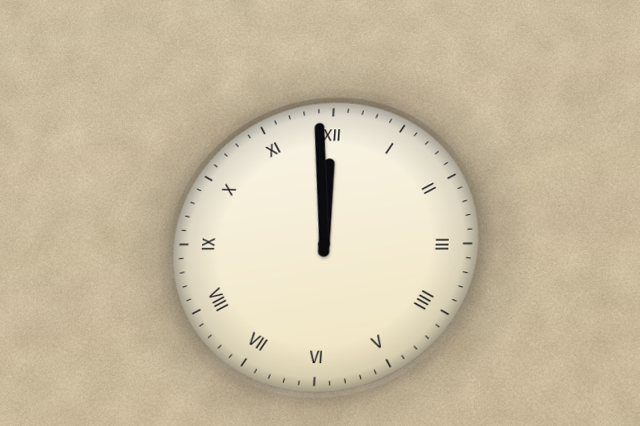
11:59
